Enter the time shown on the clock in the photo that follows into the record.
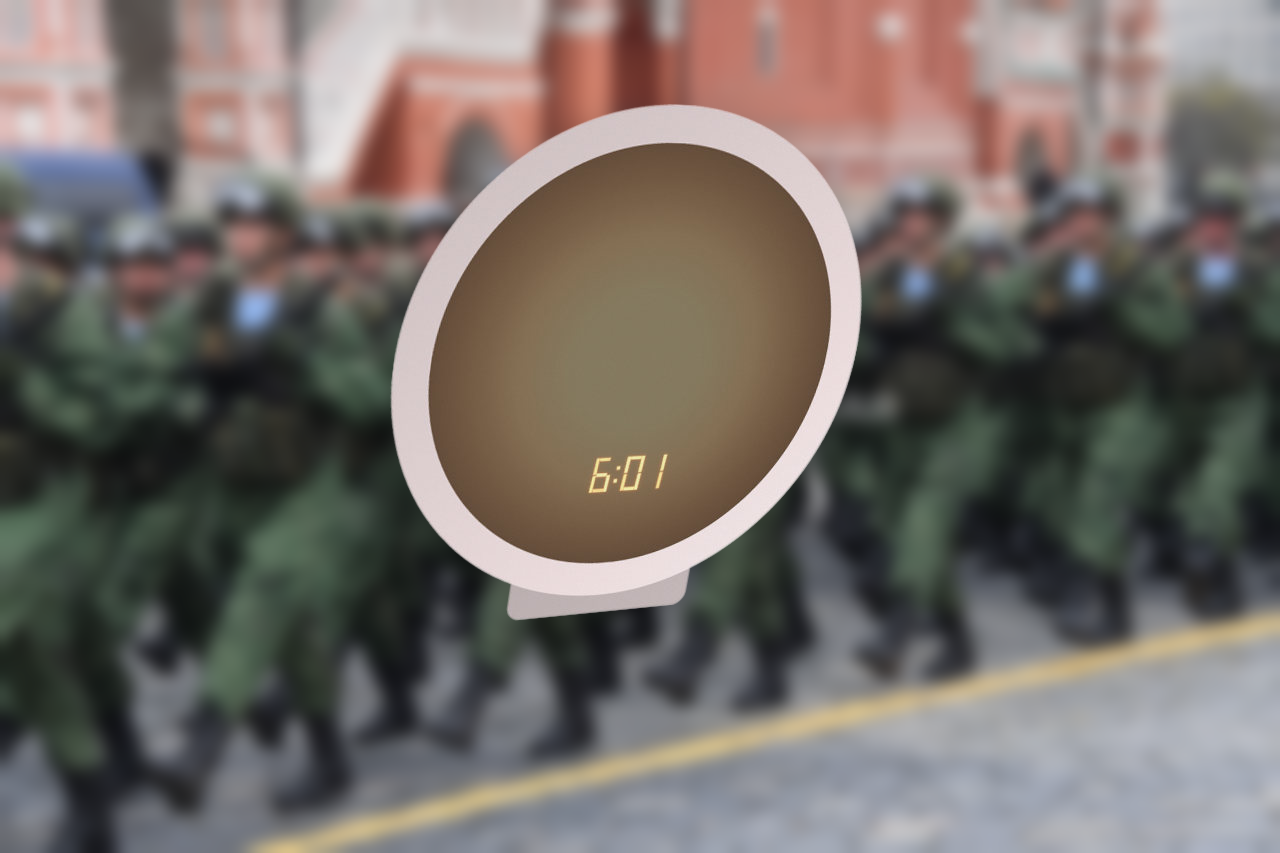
6:01
